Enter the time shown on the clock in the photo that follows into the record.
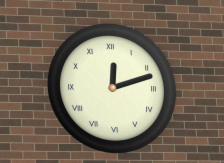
12:12
